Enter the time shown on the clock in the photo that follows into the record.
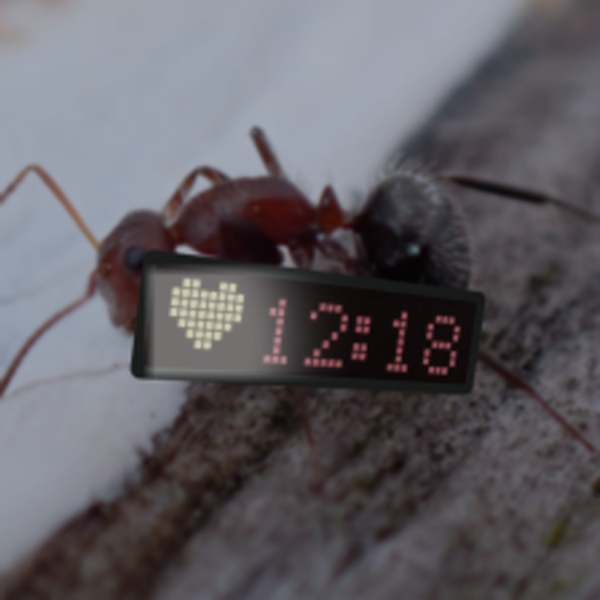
12:18
